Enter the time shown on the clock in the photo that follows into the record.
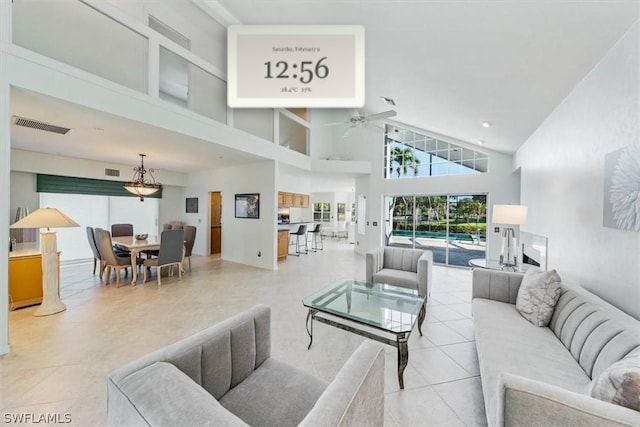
12:56
